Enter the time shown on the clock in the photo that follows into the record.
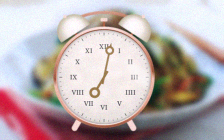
7:02
